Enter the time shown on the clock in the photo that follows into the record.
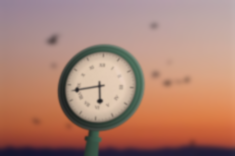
5:43
